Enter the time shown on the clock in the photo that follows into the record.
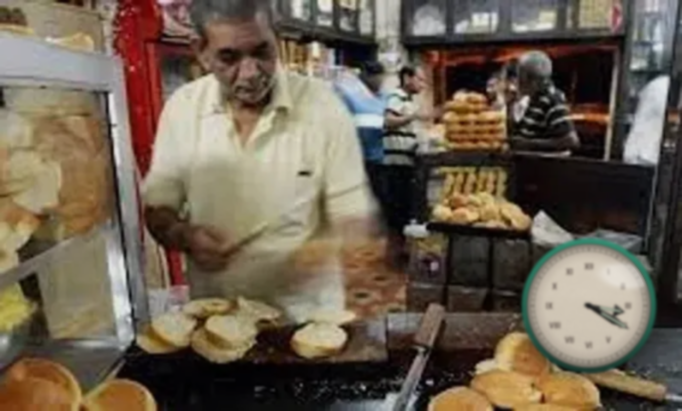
3:20
